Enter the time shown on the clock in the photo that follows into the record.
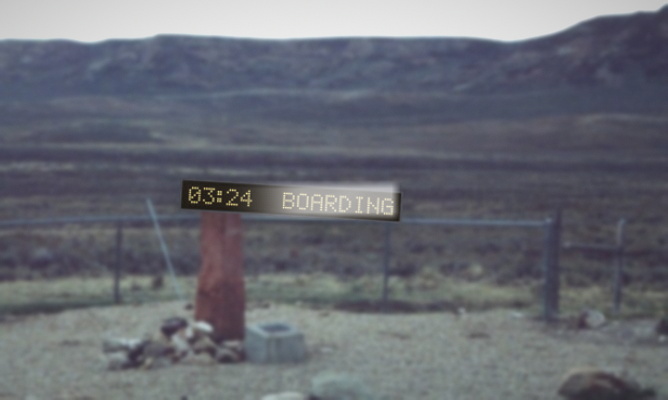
3:24
